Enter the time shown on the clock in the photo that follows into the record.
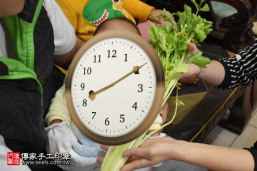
8:10
